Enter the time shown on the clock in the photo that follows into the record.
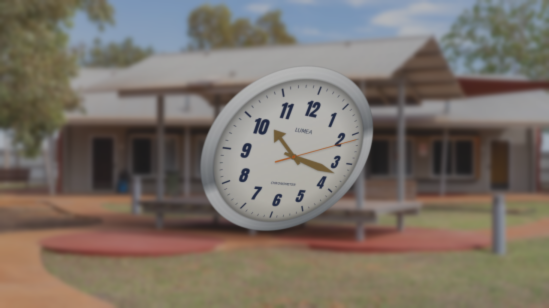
10:17:11
